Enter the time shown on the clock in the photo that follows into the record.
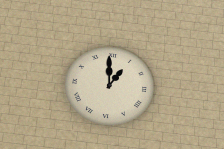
12:59
